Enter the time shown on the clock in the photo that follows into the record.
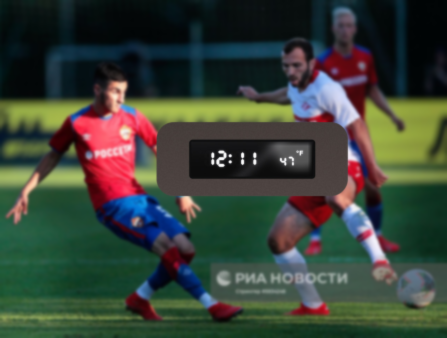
12:11
